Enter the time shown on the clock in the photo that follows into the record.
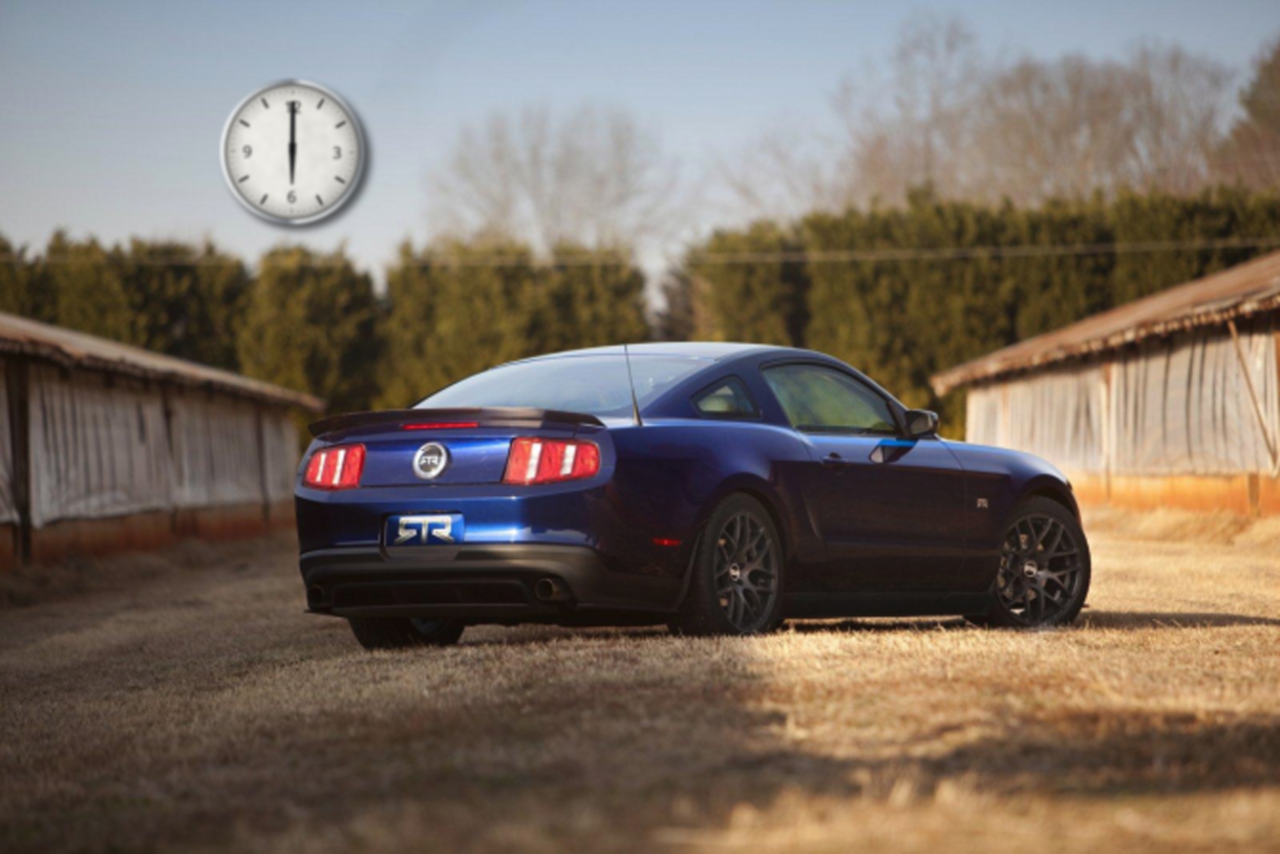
6:00
